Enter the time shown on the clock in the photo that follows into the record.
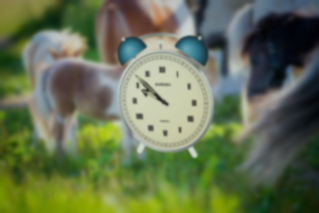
9:52
